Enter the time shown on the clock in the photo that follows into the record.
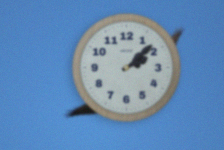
2:08
